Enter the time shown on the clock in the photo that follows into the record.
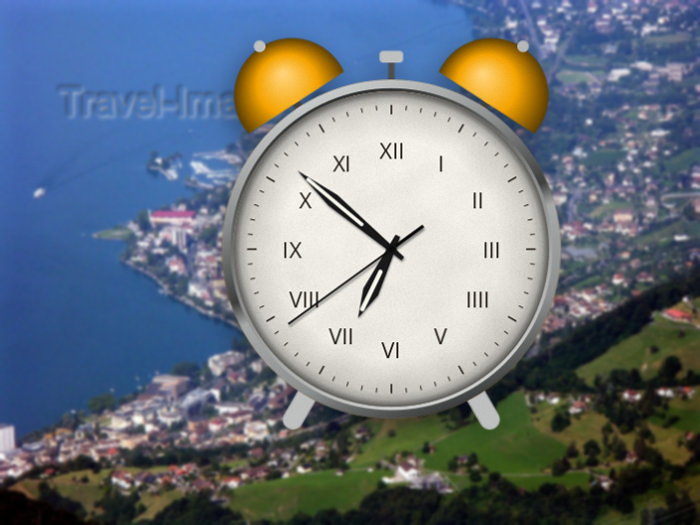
6:51:39
